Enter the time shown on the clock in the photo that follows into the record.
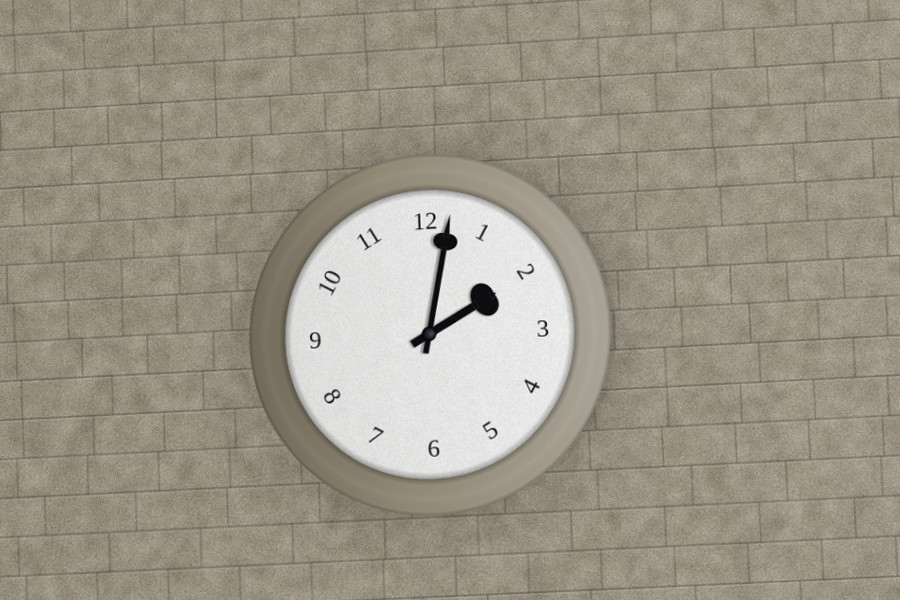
2:02
